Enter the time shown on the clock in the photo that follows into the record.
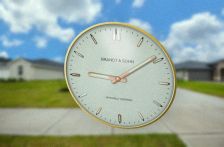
9:09
